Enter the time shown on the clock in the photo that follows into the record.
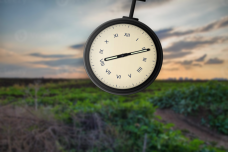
8:11
